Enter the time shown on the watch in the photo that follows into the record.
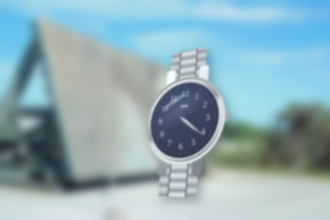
4:21
